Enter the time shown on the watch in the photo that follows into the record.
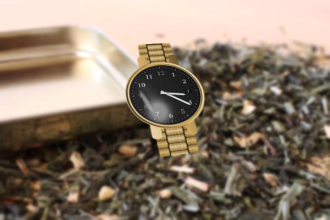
3:21
